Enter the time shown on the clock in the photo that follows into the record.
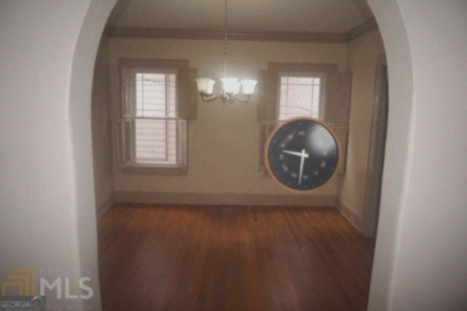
9:32
